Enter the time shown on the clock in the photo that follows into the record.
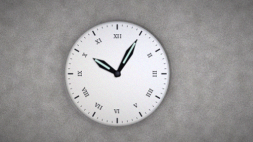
10:05
